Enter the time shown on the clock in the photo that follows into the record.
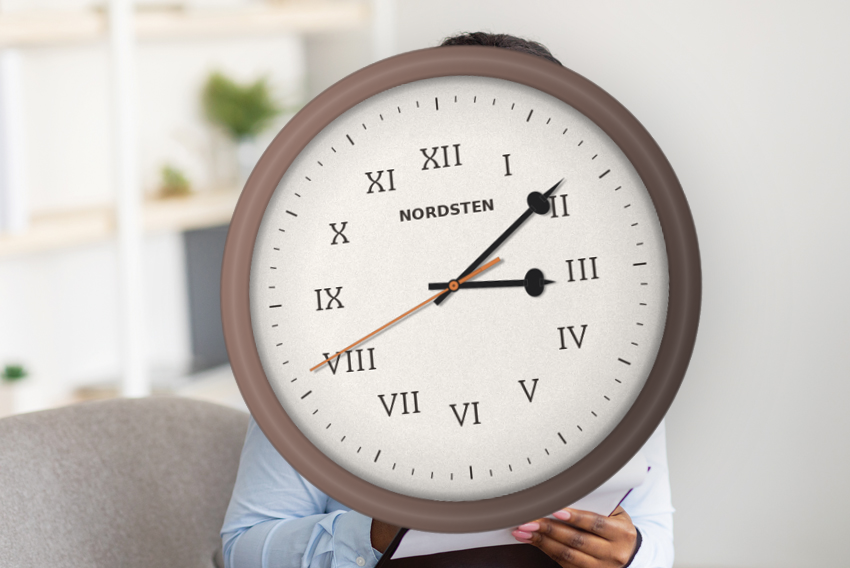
3:08:41
